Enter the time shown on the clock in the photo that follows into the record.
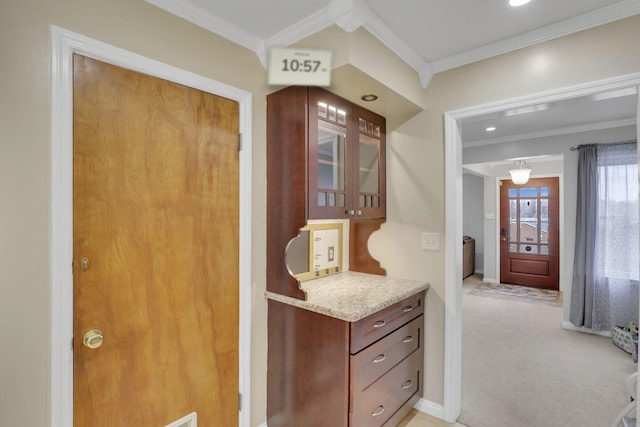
10:57
